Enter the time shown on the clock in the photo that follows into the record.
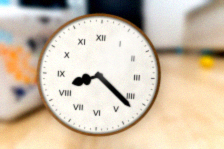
8:22
